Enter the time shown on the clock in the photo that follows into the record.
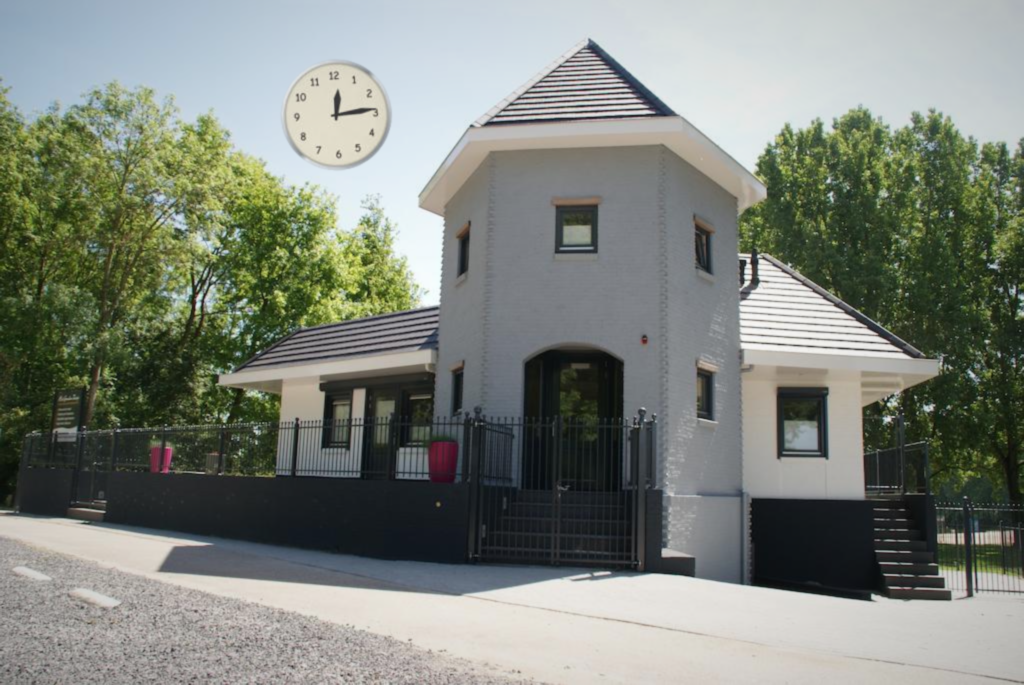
12:14
